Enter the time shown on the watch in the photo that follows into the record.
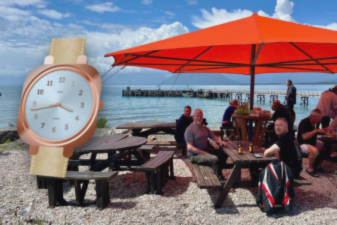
3:43
